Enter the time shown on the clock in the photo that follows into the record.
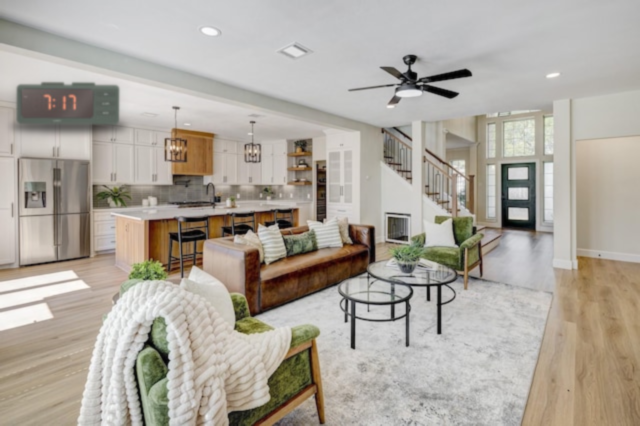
7:17
